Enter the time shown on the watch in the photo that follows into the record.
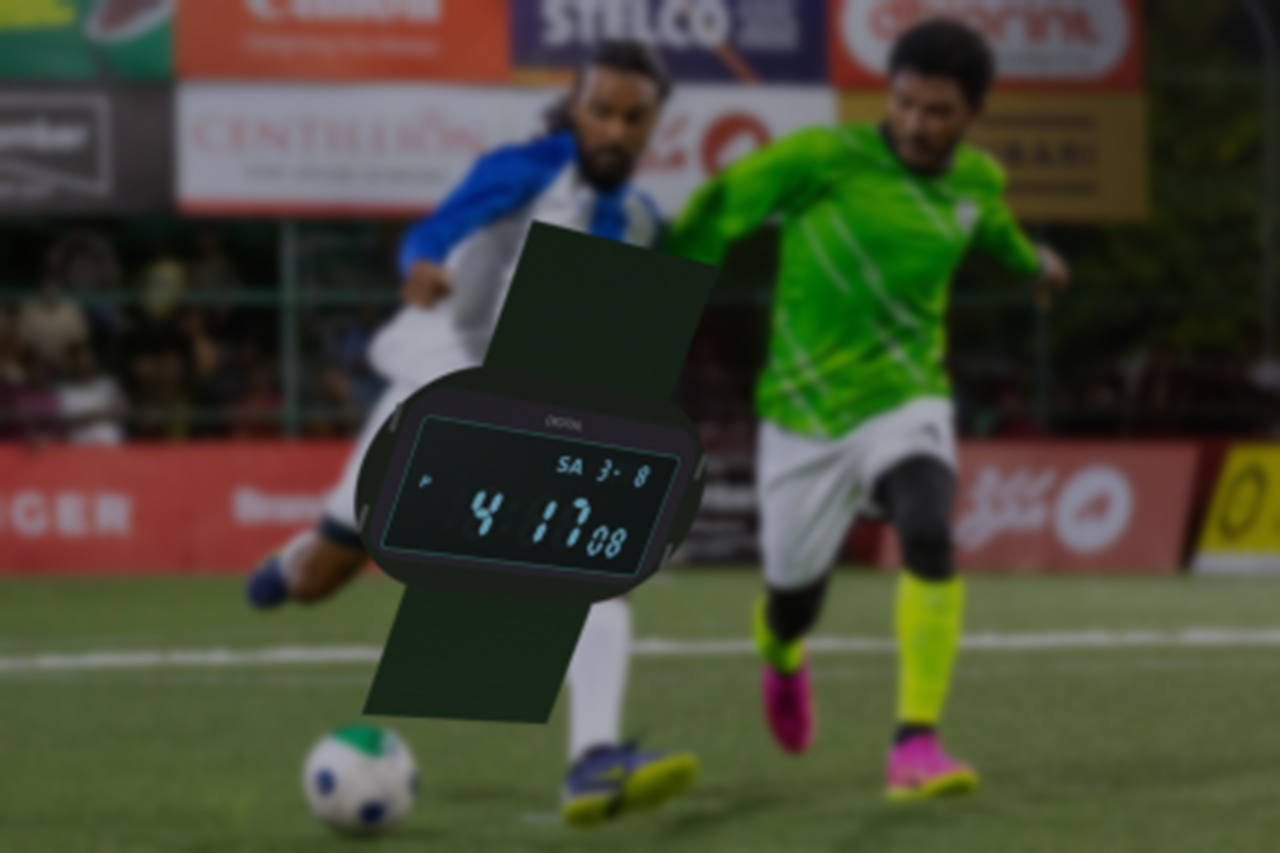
4:17:08
